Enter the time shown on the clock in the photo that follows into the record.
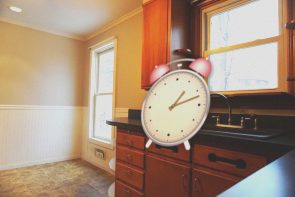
1:12
